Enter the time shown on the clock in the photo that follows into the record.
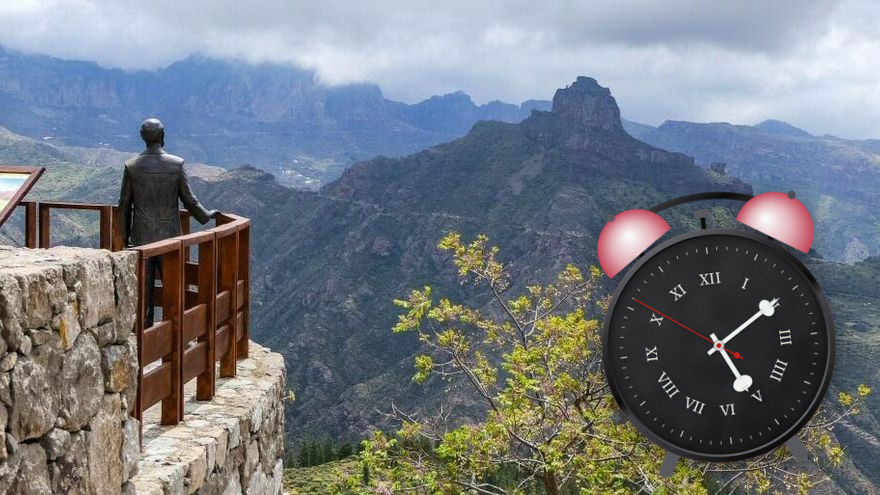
5:09:51
